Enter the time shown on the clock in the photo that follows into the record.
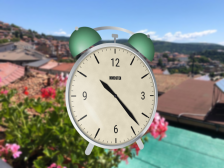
10:23
